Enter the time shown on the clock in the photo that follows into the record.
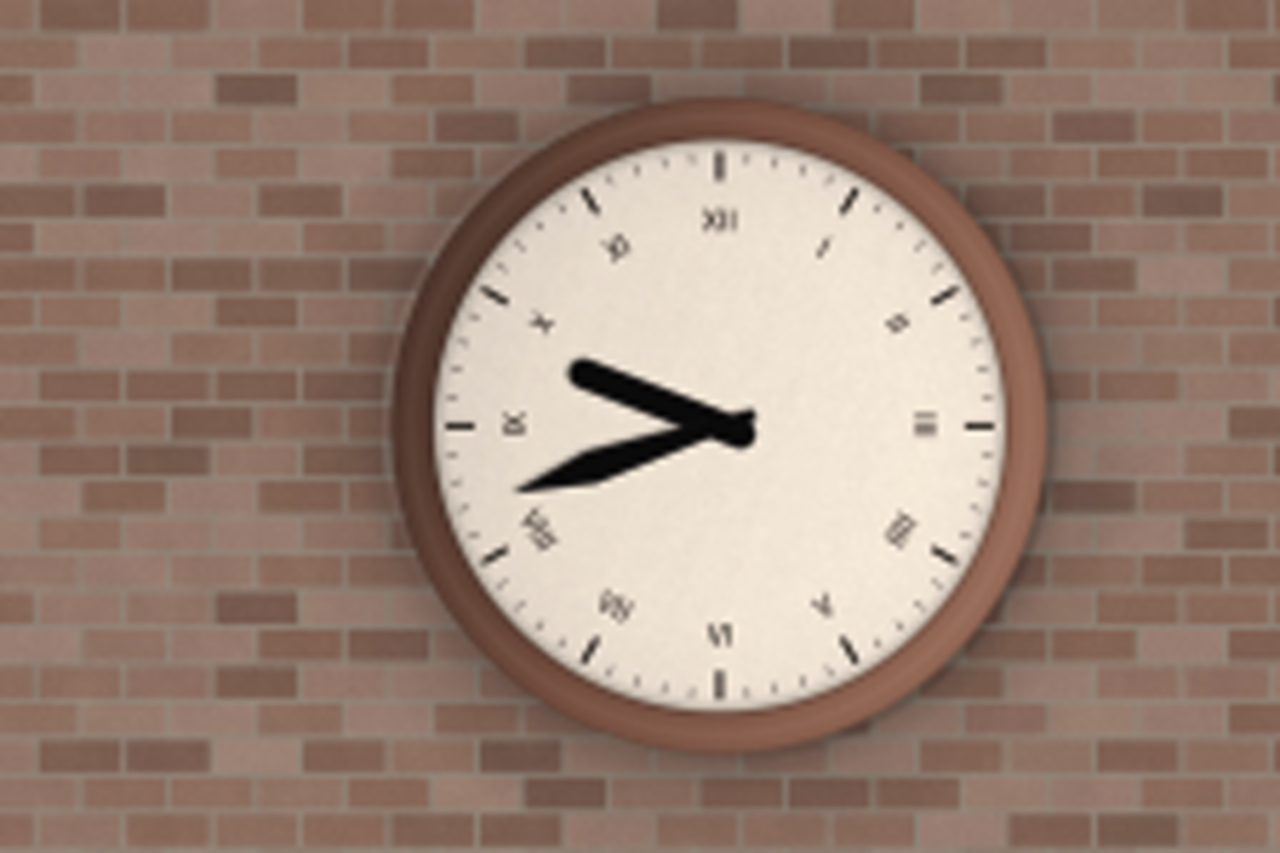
9:42
